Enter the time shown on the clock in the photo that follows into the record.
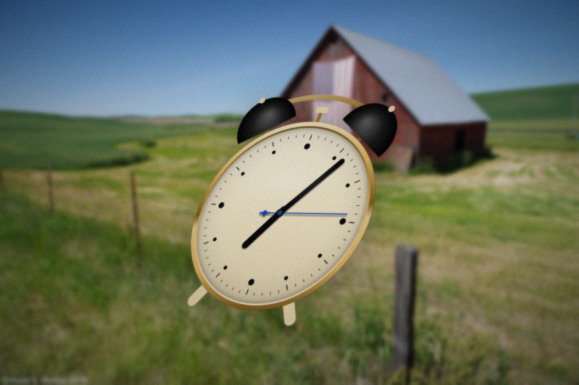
7:06:14
